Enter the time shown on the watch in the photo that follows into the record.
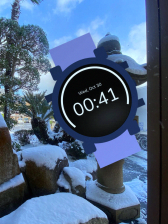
0:41
